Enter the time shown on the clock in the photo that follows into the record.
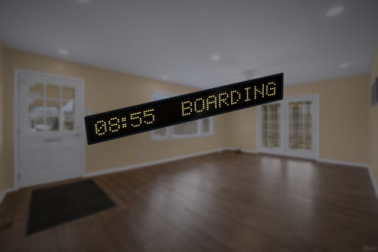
8:55
